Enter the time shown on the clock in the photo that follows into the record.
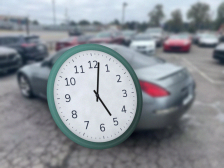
5:02
